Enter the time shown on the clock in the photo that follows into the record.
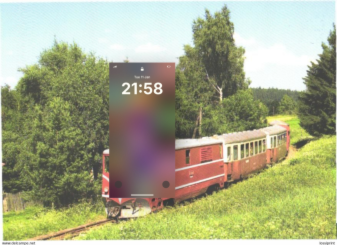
21:58
